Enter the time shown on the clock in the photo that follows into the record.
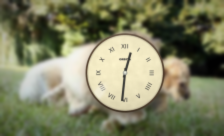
12:31
